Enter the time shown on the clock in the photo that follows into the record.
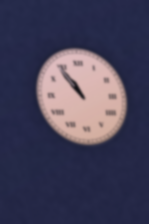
10:54
